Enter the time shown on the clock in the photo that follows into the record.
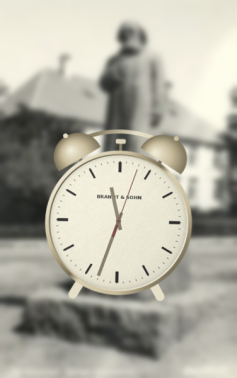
11:33:03
